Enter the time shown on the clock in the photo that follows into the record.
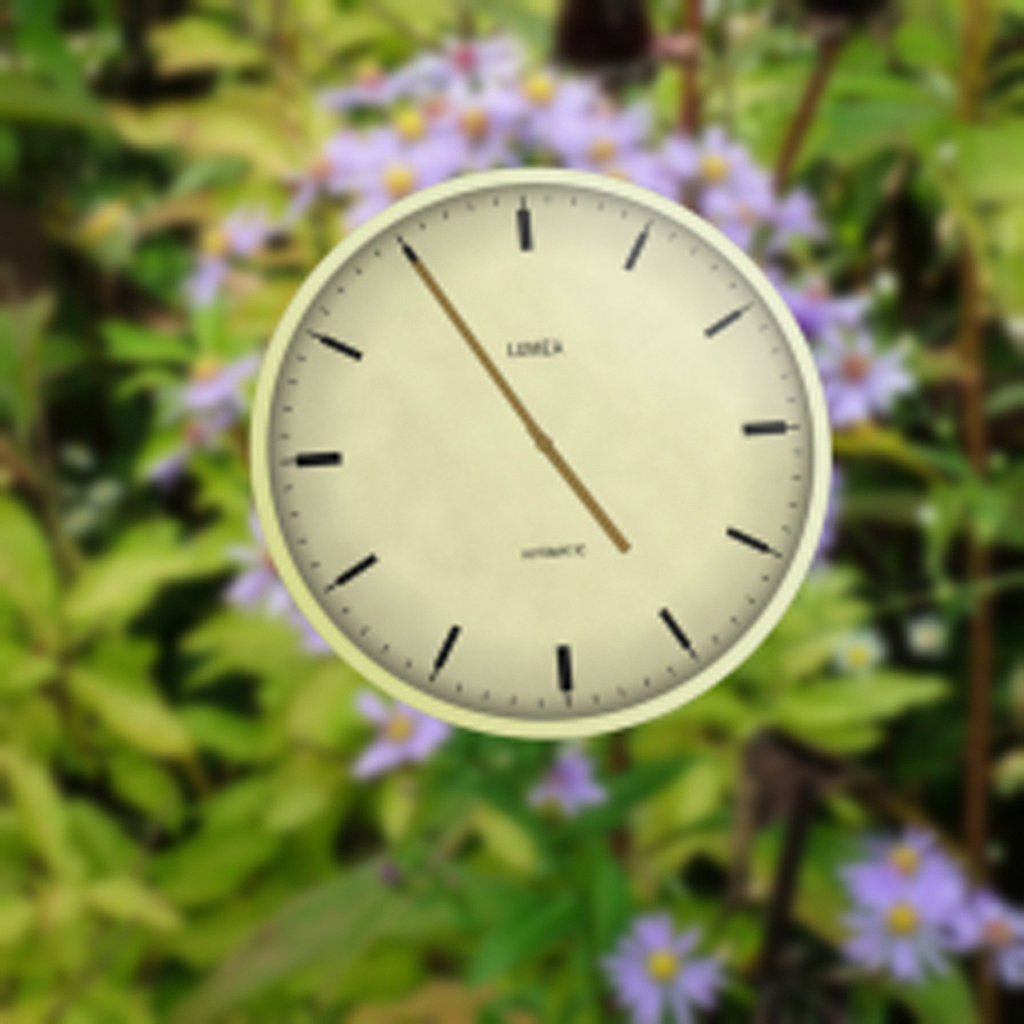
4:55
